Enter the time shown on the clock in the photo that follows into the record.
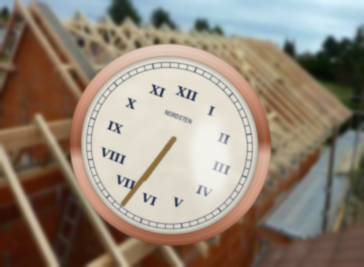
6:33
